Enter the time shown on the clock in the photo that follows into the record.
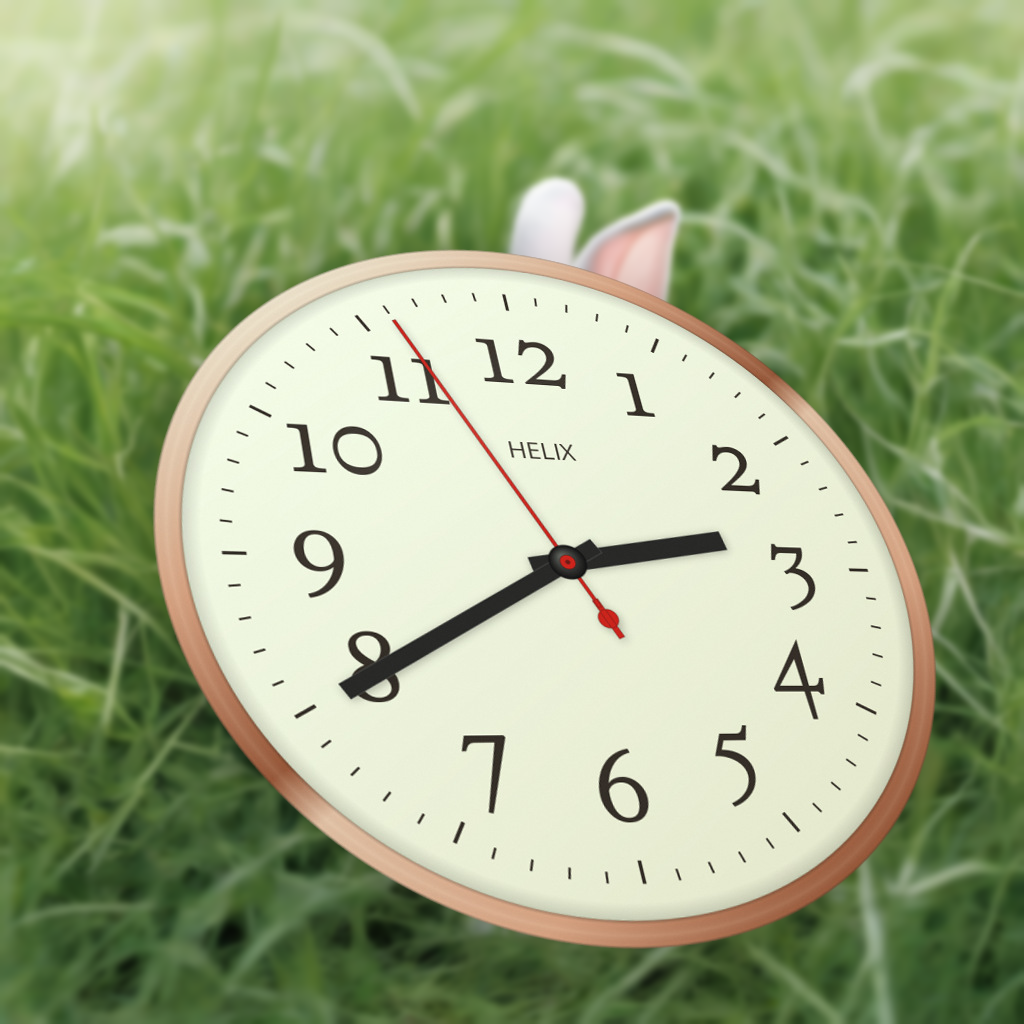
2:39:56
